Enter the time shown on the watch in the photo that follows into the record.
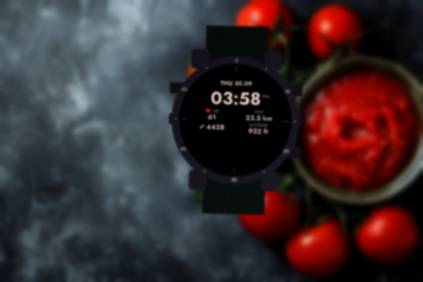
3:58
